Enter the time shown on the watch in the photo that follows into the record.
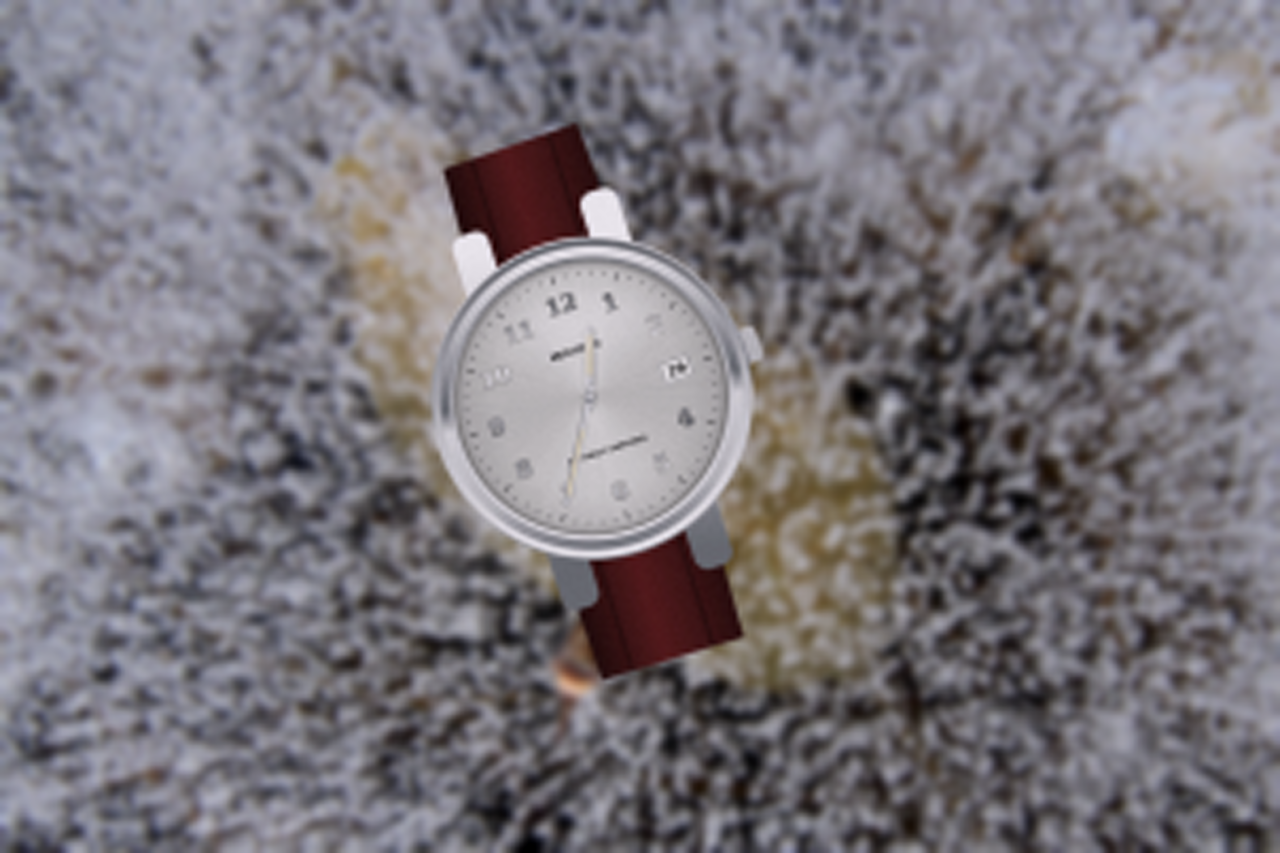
12:35
